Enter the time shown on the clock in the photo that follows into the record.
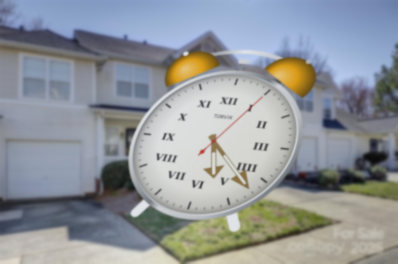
5:22:05
